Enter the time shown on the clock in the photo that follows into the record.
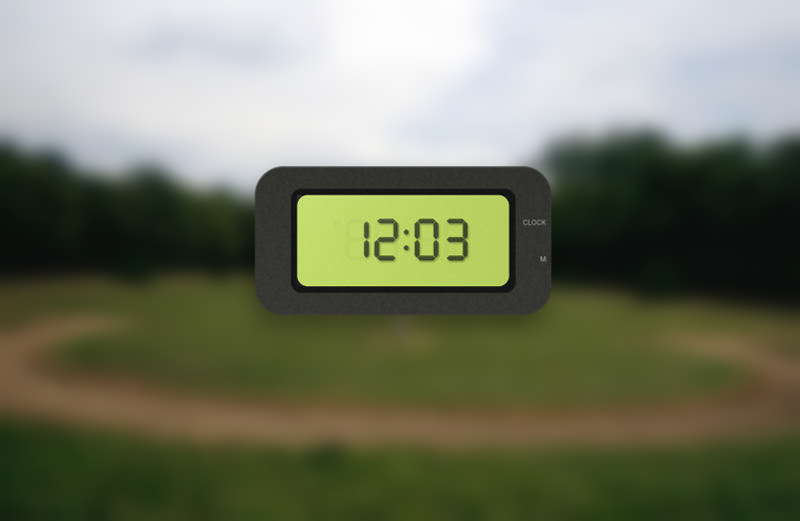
12:03
